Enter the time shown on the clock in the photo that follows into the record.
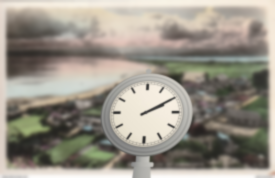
2:10
